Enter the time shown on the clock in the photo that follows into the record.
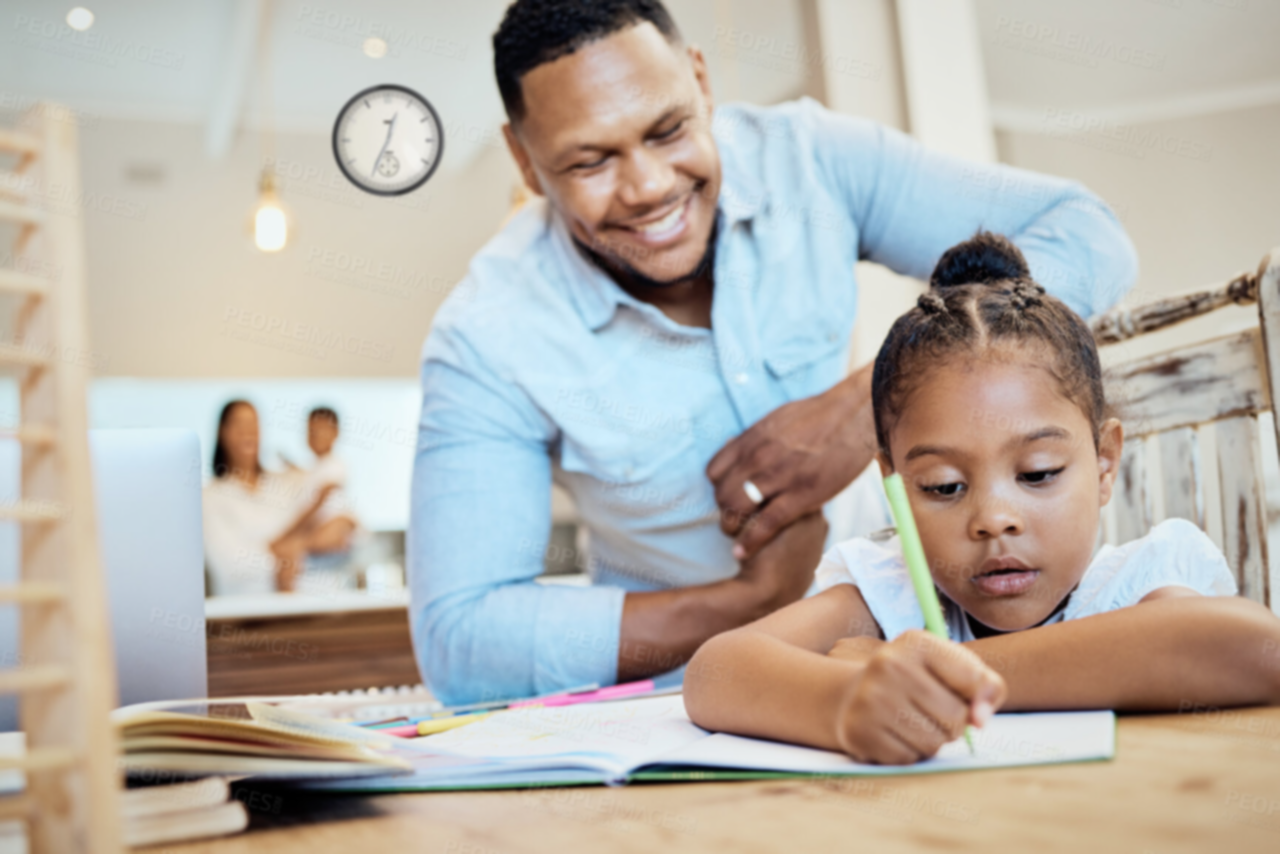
12:34
